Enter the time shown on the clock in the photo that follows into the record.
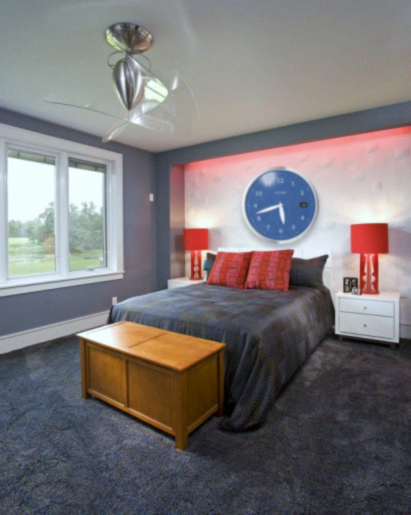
5:42
